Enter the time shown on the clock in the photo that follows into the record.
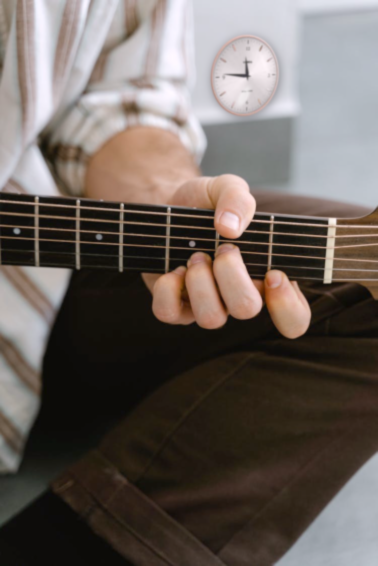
11:46
